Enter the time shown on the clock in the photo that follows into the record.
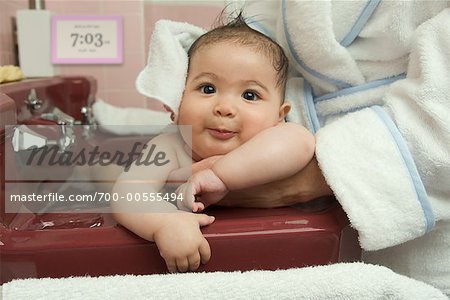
7:03
